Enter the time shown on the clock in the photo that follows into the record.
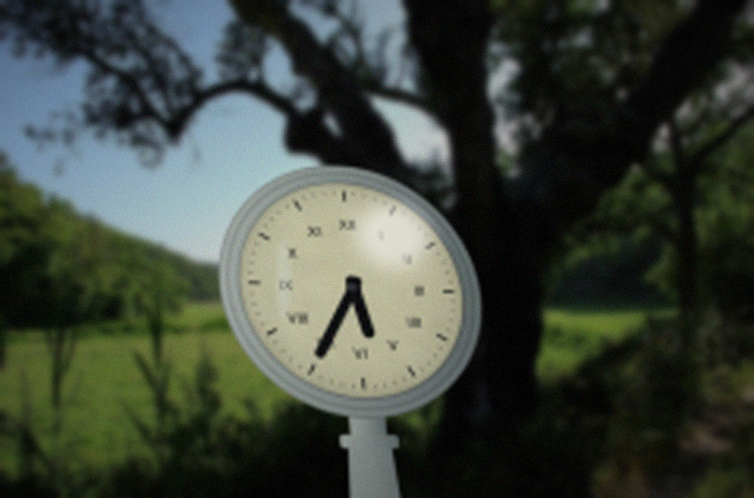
5:35
